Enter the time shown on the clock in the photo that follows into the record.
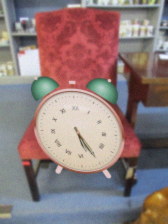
5:25
